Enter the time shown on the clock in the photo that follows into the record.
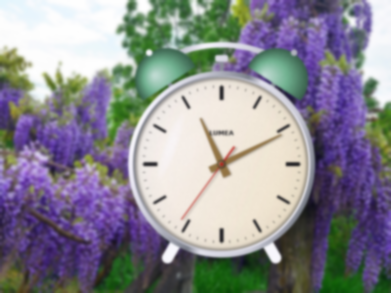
11:10:36
